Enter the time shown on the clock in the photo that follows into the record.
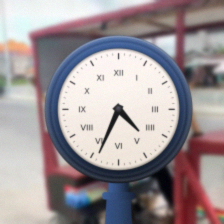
4:34
